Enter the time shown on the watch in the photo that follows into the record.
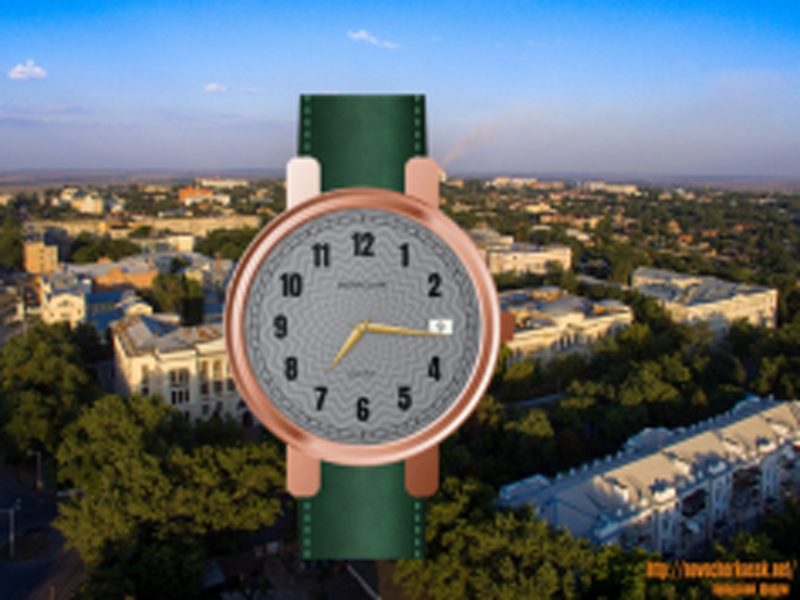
7:16
